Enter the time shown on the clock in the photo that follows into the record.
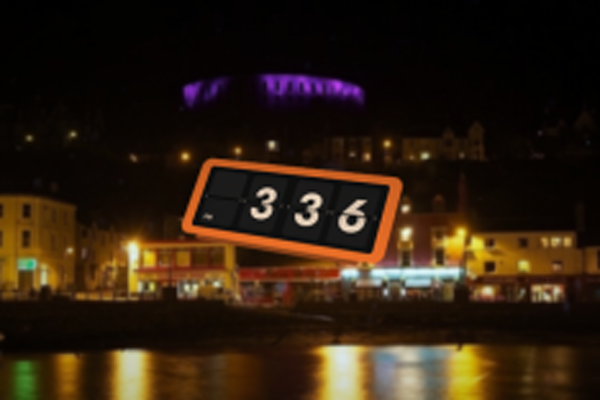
3:36
